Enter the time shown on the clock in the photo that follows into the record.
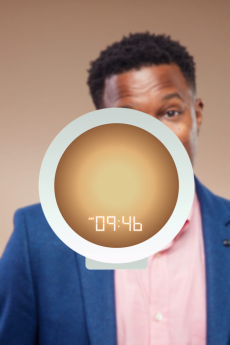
9:46
